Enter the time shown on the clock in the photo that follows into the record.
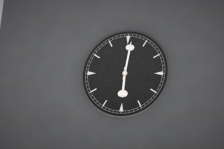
6:01
